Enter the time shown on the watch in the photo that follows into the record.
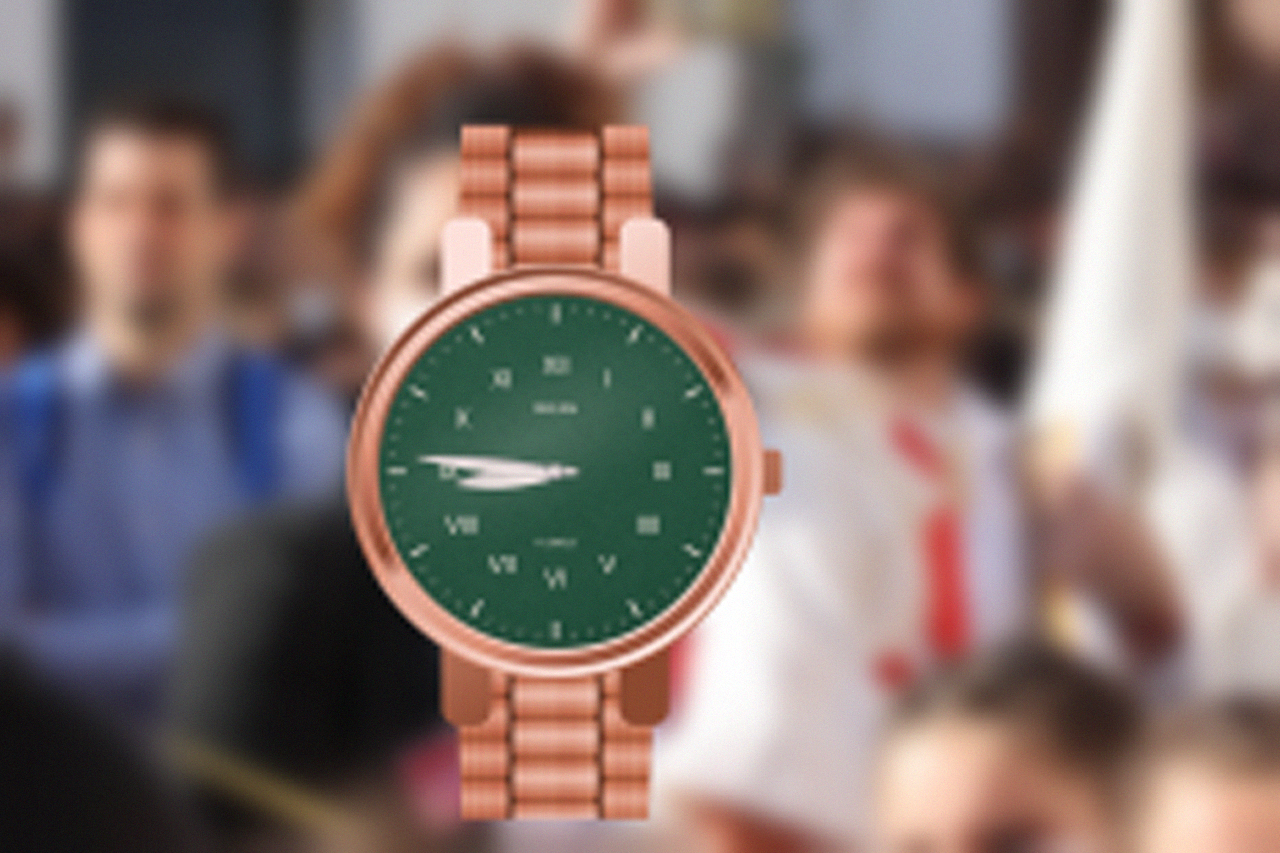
8:46
